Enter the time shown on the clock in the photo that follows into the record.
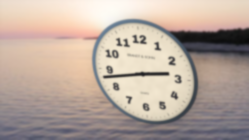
2:43
